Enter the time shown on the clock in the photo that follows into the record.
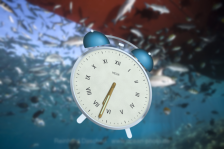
6:32
